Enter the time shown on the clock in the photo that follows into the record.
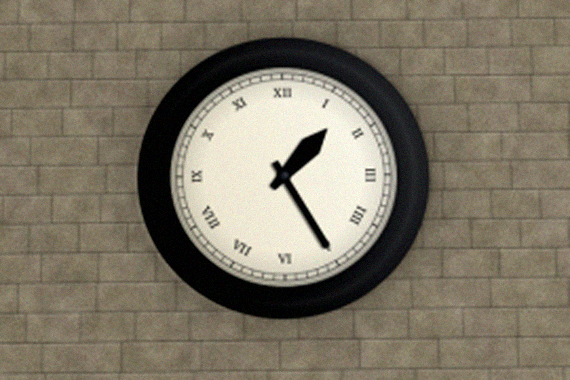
1:25
